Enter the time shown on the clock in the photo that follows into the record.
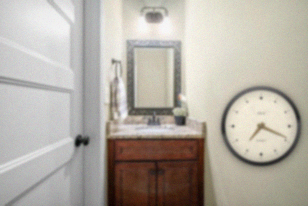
7:19
